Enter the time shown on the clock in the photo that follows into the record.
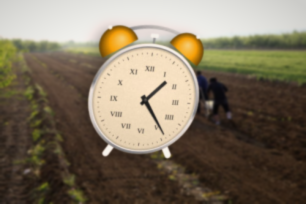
1:24
